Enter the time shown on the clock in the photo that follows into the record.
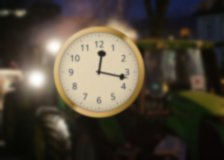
12:17
